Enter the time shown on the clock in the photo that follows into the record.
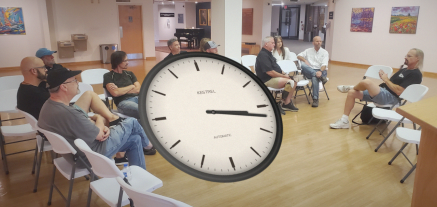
3:17
